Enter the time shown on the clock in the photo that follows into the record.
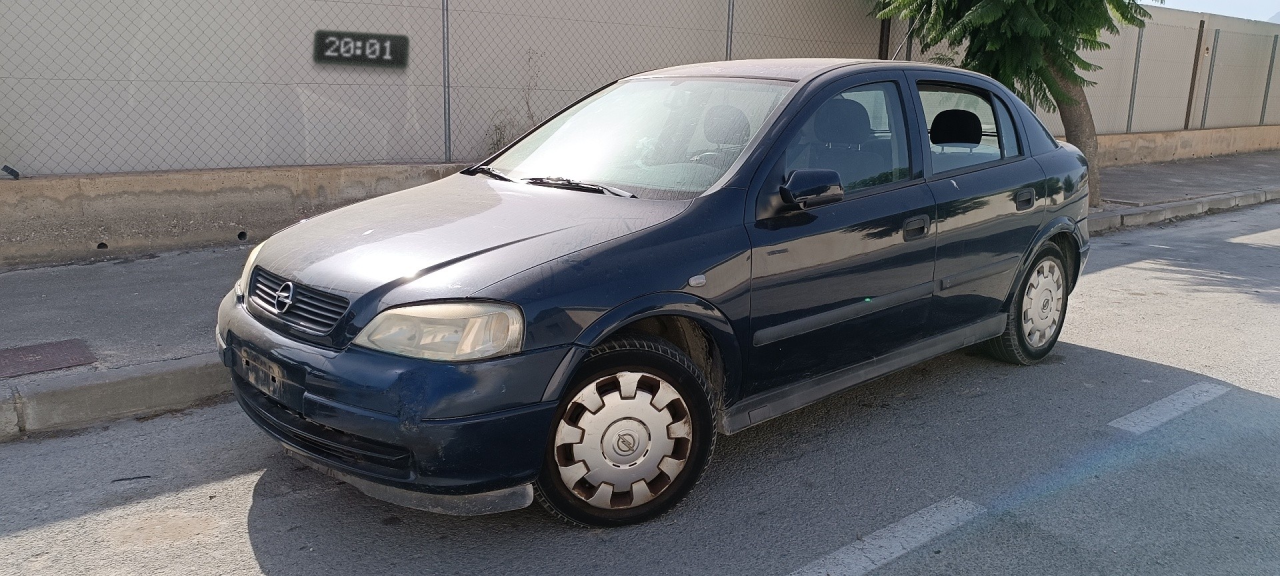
20:01
